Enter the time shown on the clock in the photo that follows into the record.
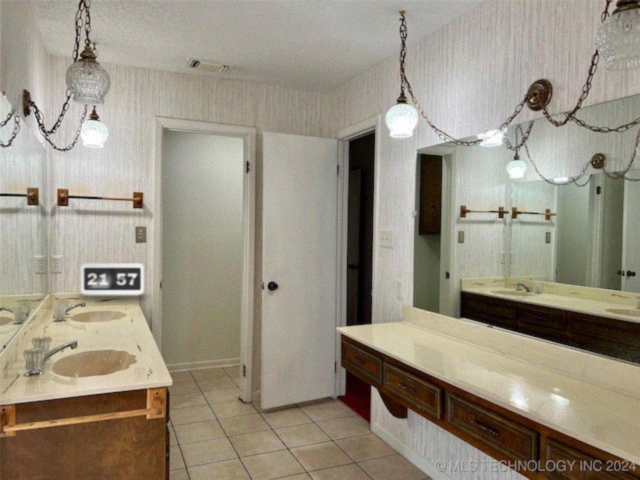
21:57
